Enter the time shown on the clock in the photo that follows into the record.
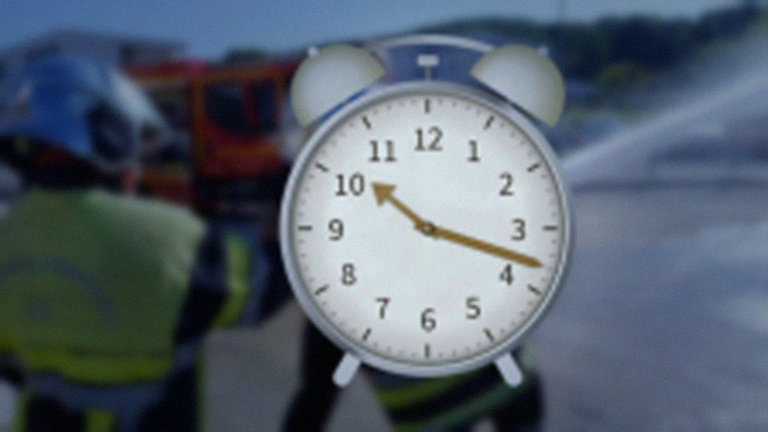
10:18
